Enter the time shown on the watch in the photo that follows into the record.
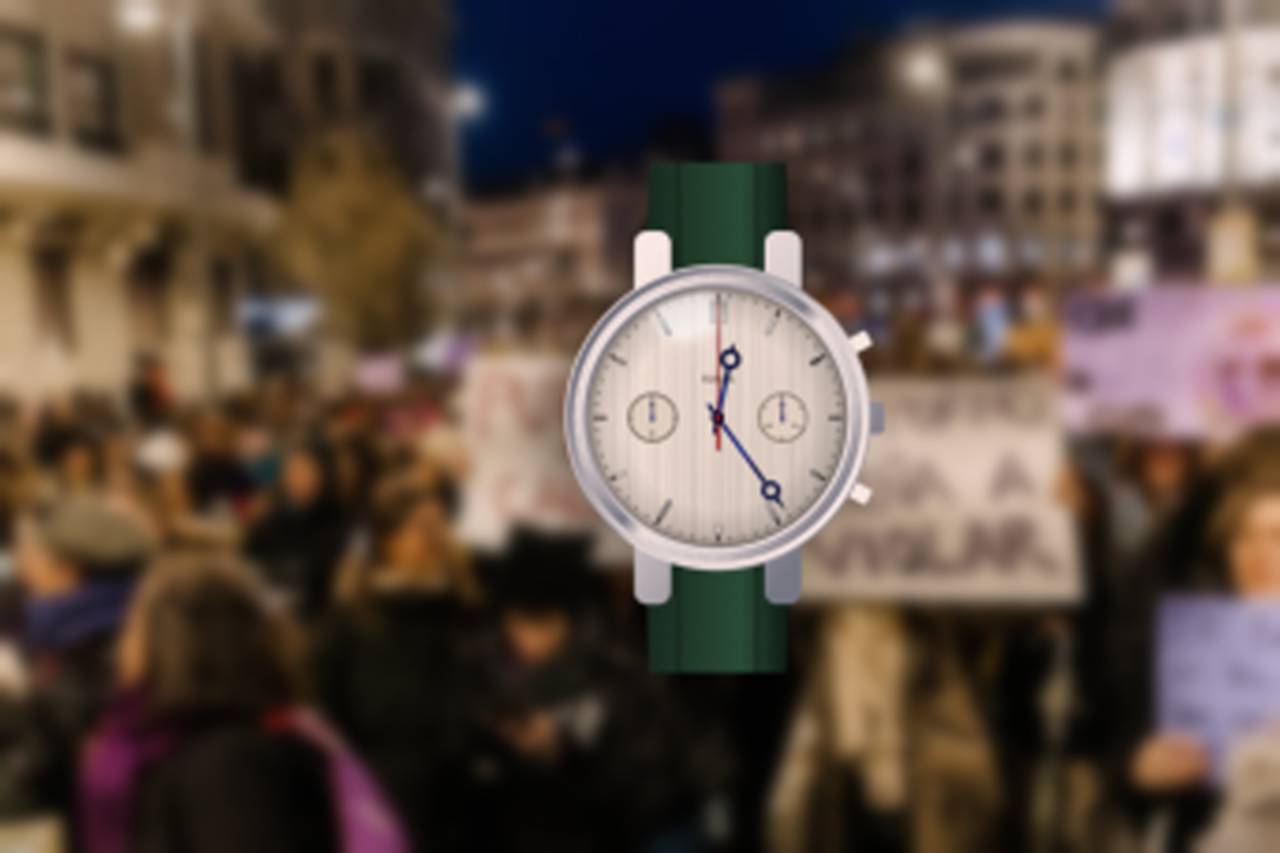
12:24
